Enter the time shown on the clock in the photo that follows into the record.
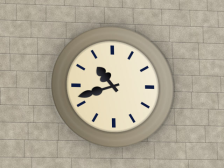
10:42
